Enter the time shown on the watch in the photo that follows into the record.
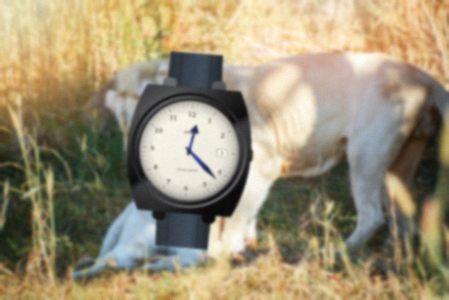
12:22
